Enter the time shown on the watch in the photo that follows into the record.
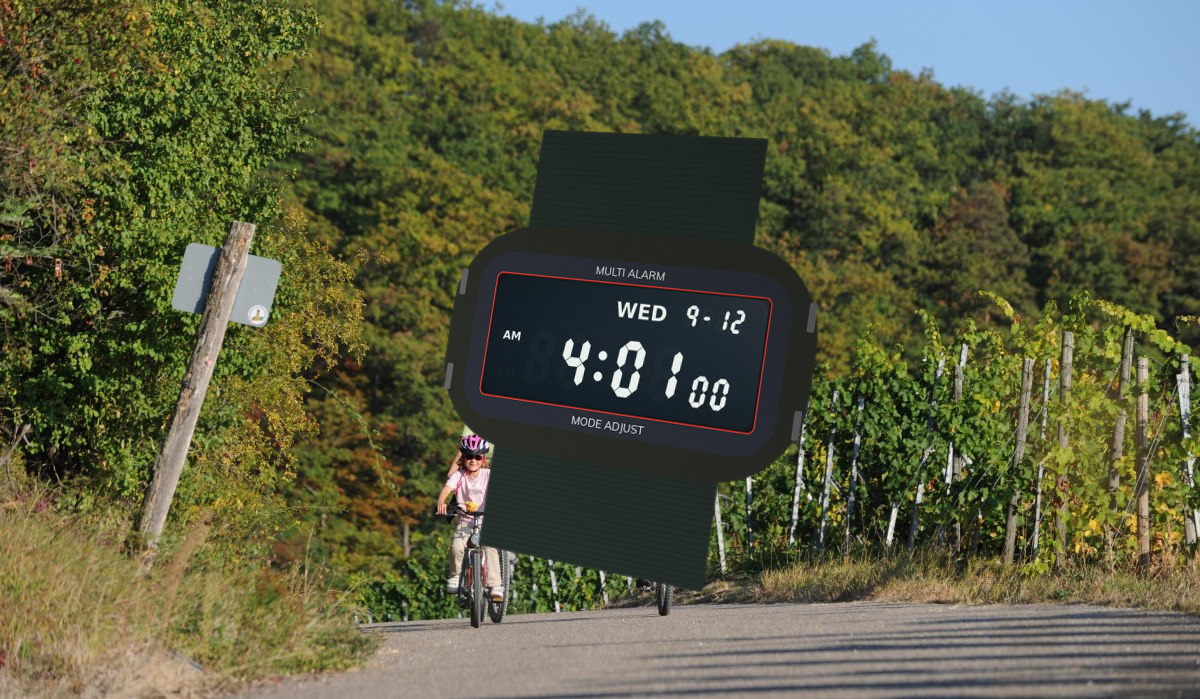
4:01:00
